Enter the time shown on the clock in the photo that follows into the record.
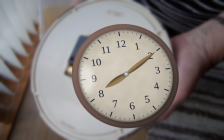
8:10
